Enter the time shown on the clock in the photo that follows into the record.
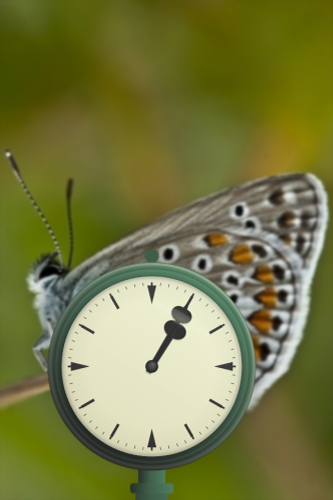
1:05
